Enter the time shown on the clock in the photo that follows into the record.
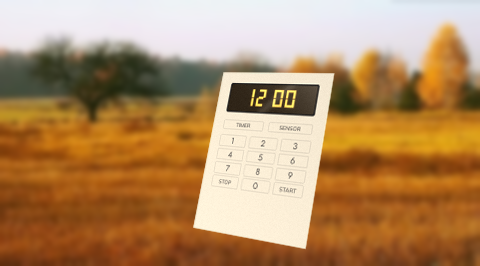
12:00
